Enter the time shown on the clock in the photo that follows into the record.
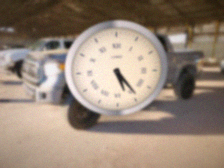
5:24
